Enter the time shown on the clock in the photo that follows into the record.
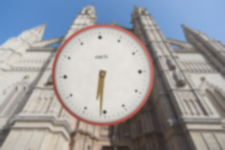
6:31
